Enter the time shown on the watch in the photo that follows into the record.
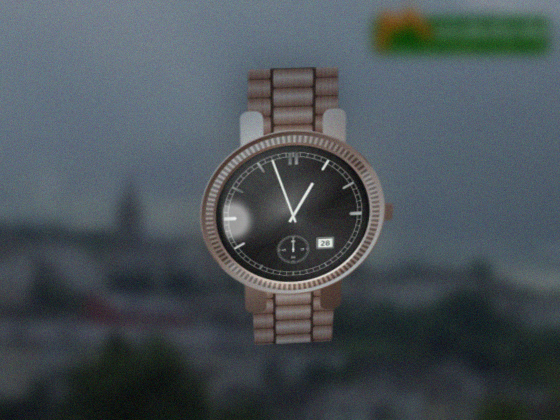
12:57
